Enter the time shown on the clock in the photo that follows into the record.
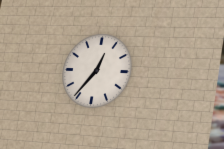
12:36
